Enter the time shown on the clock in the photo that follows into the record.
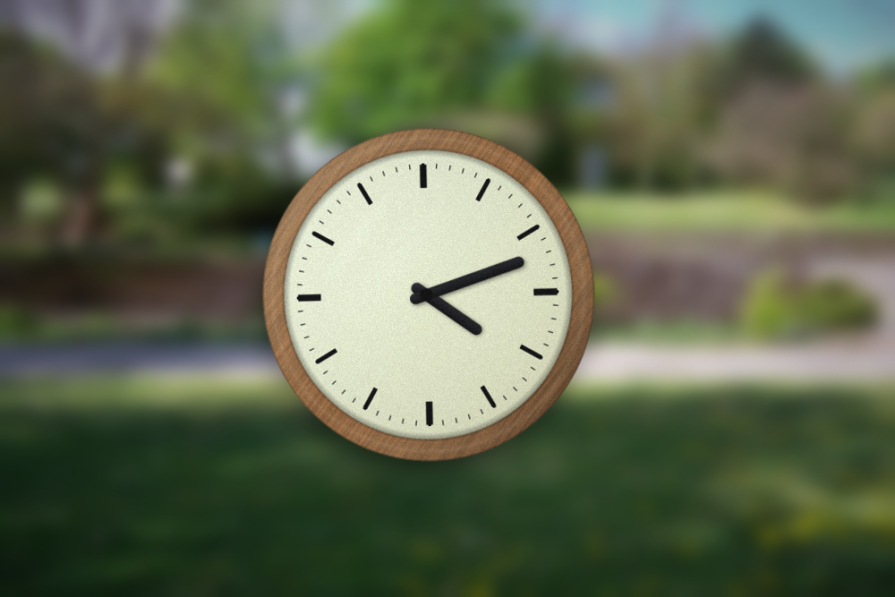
4:12
